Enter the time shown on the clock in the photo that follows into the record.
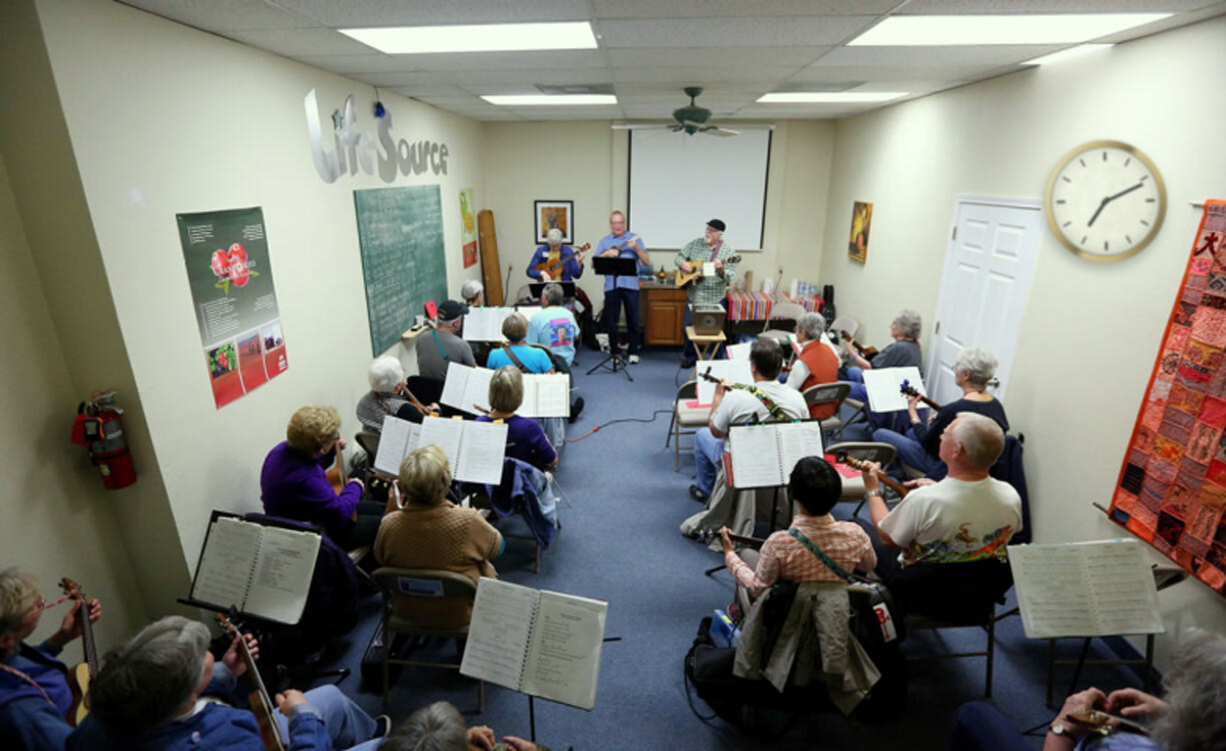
7:11
